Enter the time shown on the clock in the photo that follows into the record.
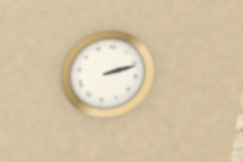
2:11
